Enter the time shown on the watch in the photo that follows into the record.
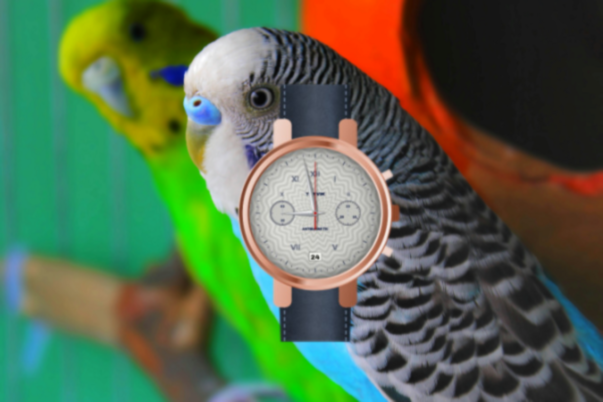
8:58
